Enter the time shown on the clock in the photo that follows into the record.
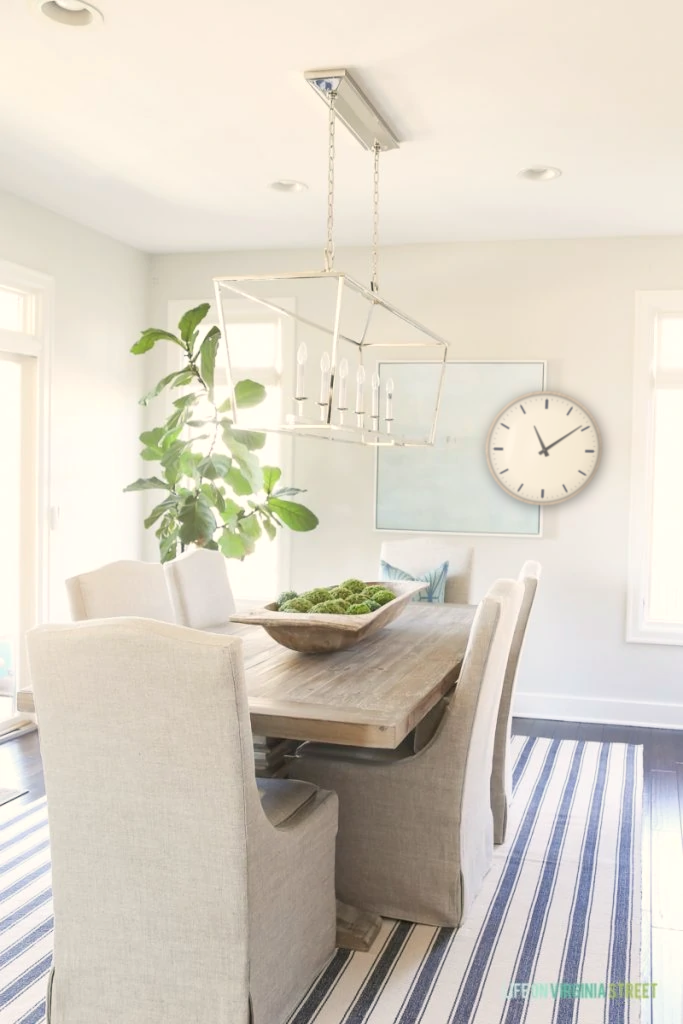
11:09
